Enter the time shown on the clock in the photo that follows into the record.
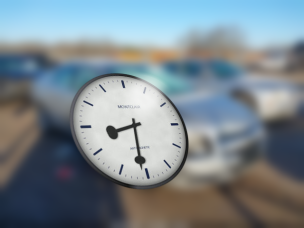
8:31
